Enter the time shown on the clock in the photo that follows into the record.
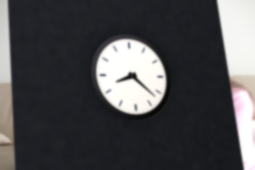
8:22
